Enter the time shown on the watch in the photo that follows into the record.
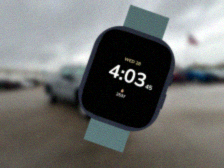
4:03
